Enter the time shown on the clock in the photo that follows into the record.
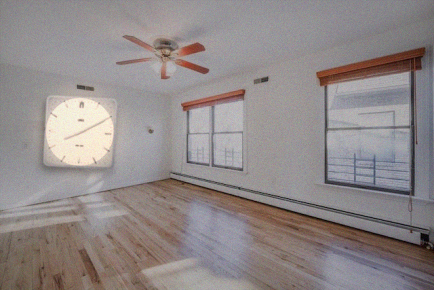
8:10
